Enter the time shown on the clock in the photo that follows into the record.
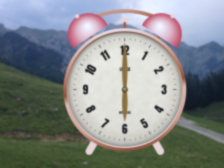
6:00
